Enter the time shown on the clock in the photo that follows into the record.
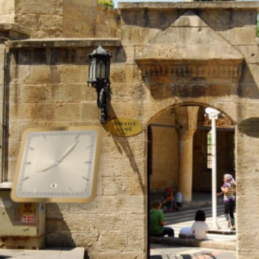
8:06
